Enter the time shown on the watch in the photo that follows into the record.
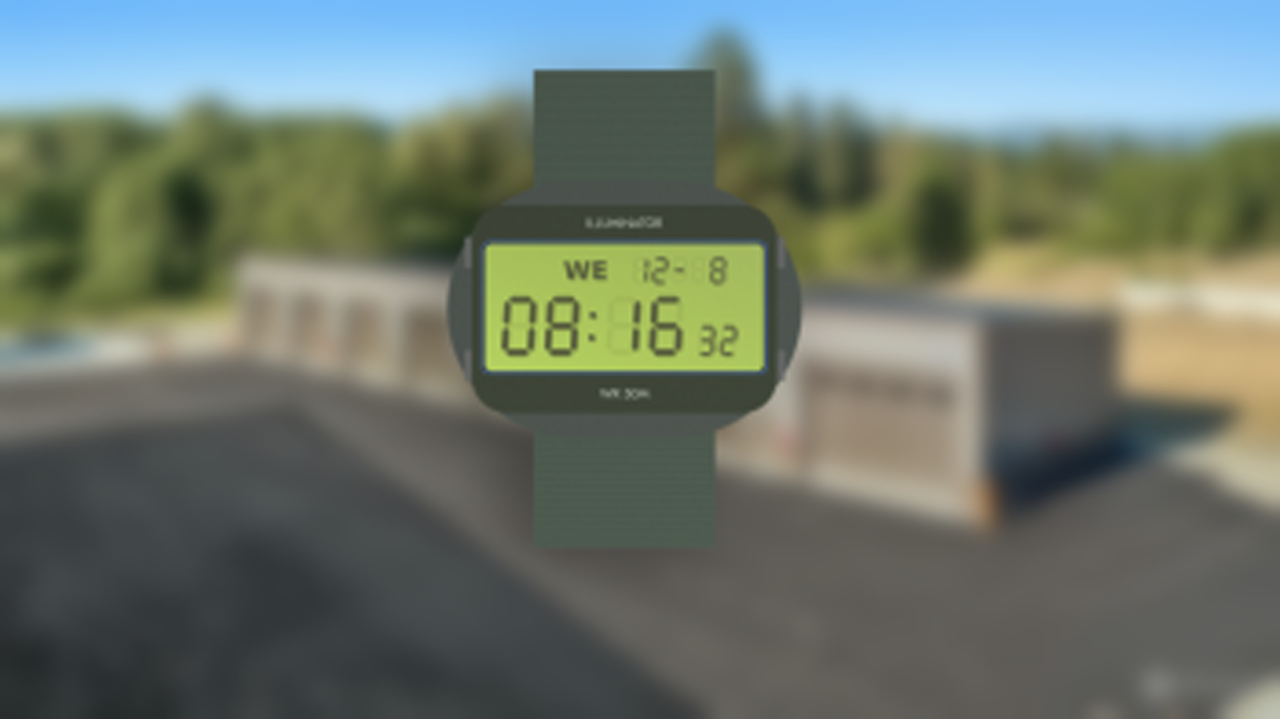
8:16:32
